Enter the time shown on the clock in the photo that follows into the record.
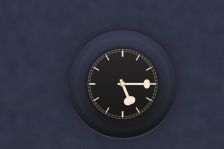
5:15
